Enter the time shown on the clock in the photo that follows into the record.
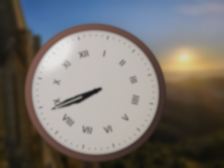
8:44
